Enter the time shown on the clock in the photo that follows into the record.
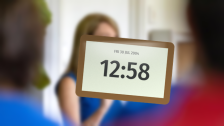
12:58
